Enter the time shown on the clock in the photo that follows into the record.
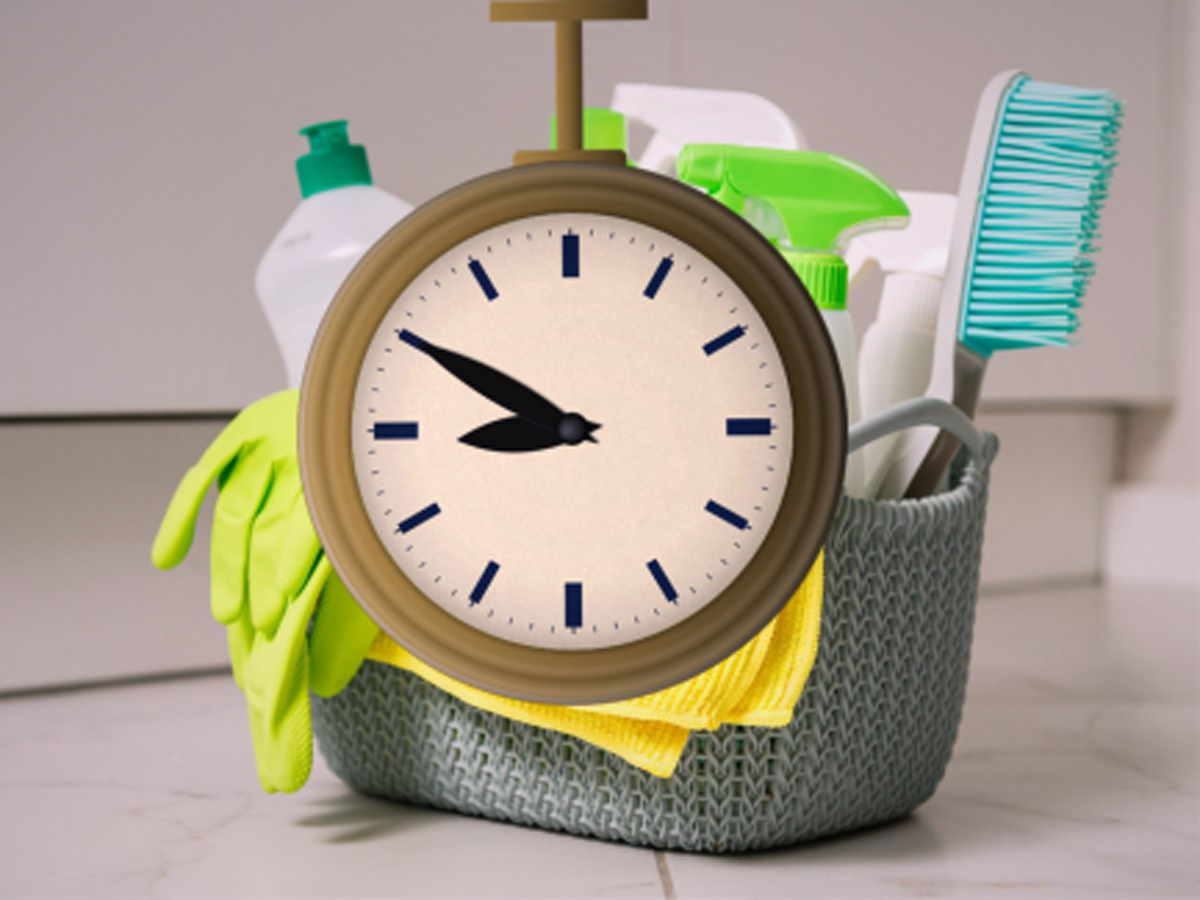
8:50
